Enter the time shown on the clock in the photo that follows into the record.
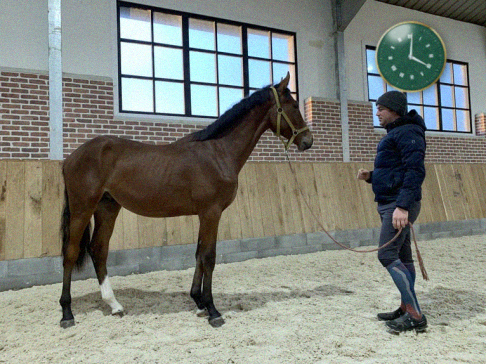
4:01
